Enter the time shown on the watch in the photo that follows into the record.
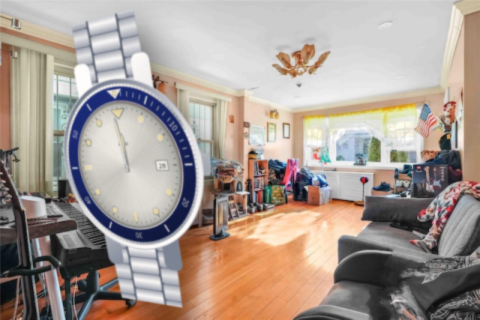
11:59
